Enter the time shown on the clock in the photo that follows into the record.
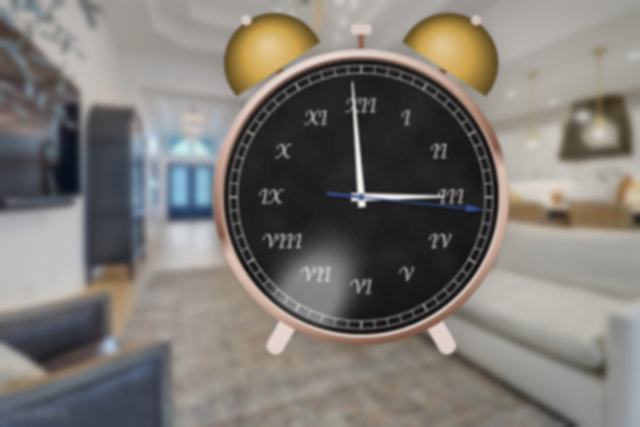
2:59:16
